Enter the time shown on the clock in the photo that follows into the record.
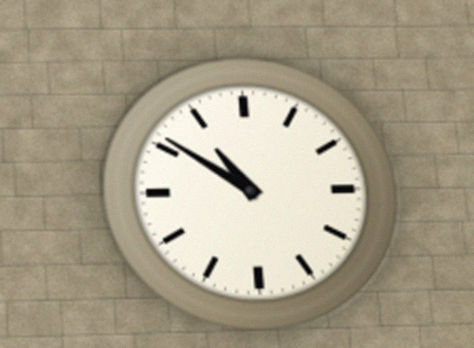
10:51
